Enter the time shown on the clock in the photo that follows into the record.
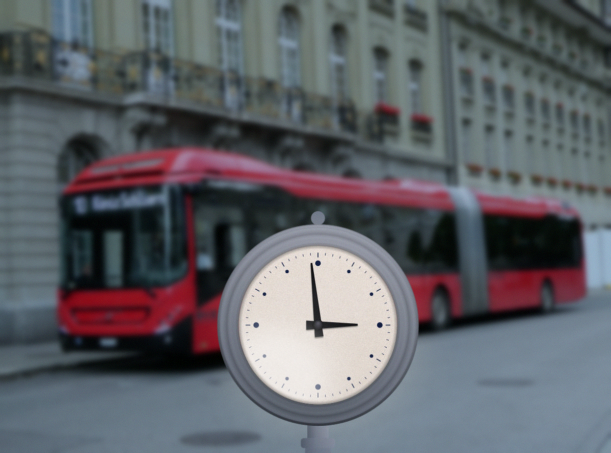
2:59
